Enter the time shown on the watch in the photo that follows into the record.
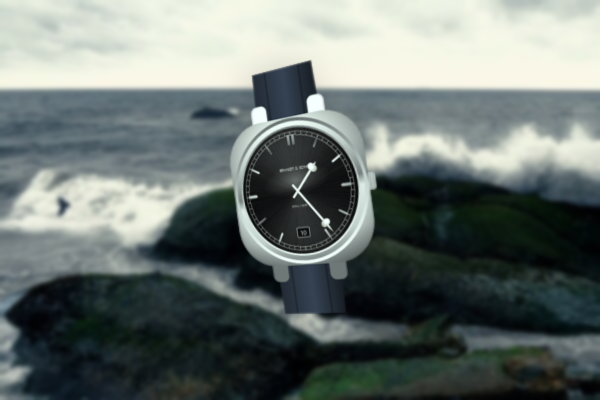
1:24
